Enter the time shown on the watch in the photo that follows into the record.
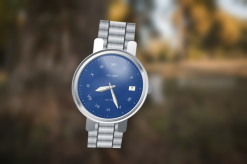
8:26
